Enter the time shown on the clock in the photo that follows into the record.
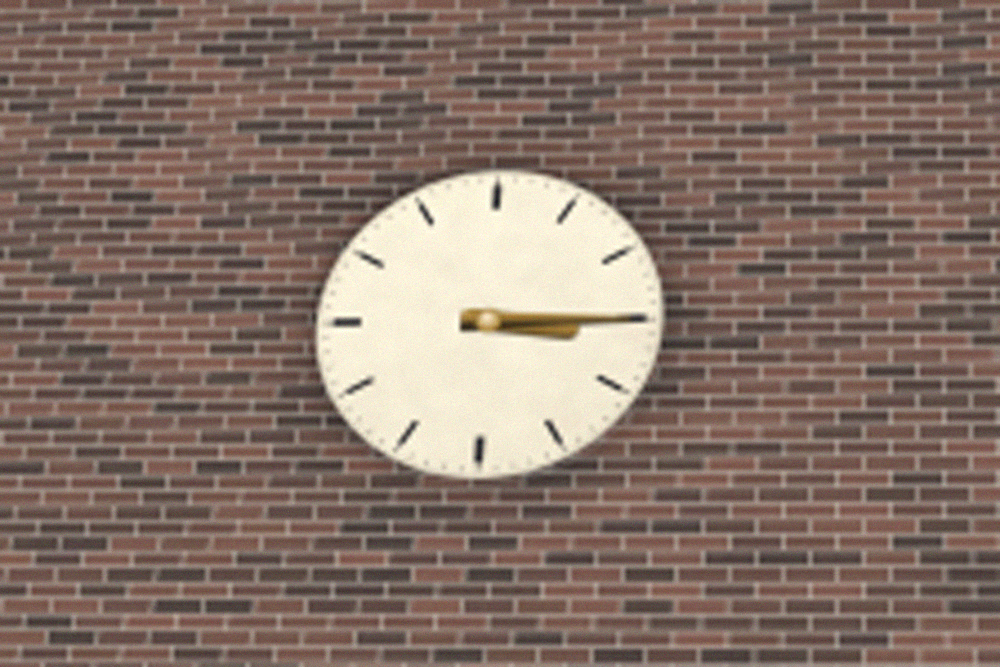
3:15
